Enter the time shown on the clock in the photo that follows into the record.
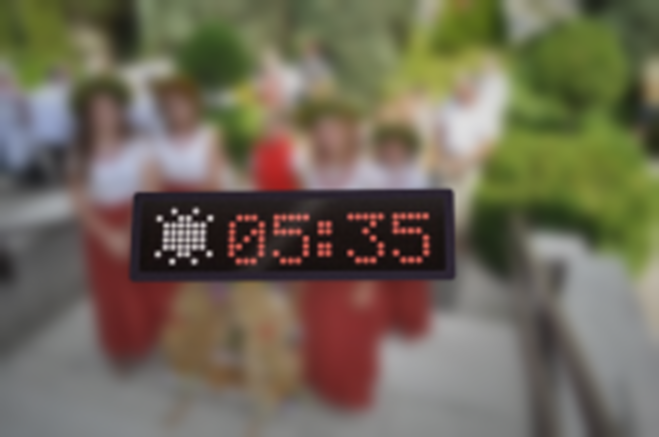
5:35
